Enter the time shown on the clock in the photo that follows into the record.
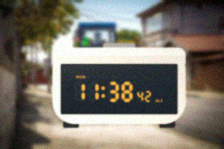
11:38:42
